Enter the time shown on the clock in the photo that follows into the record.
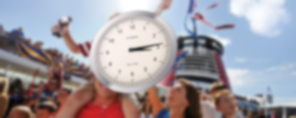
3:14
